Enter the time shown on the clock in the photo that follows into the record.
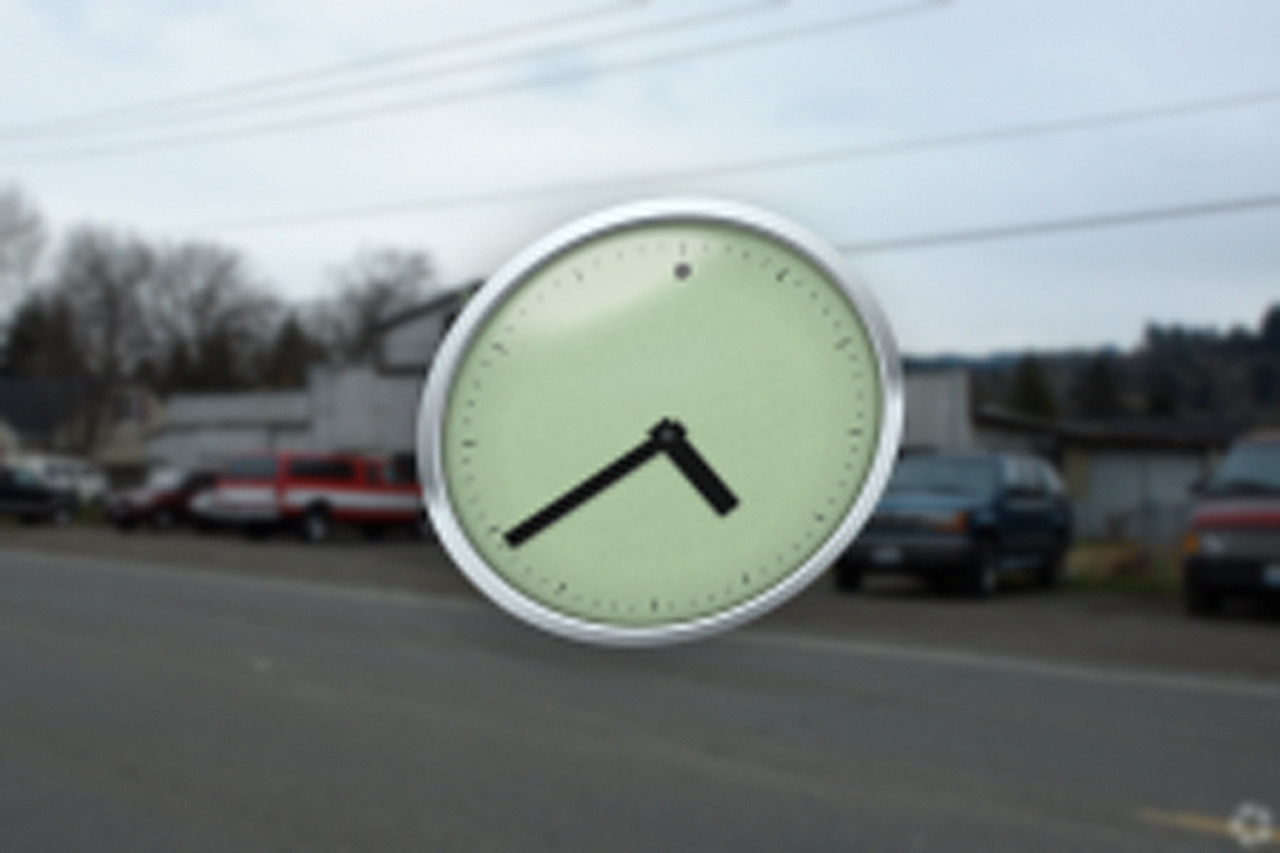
4:39
